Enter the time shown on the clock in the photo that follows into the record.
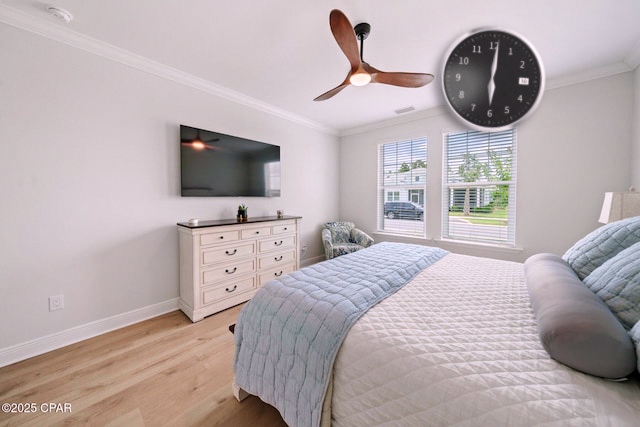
6:01
